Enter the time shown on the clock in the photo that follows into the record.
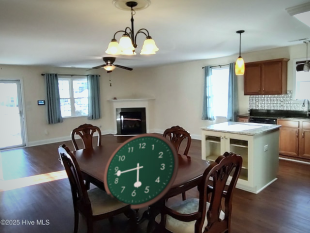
5:43
